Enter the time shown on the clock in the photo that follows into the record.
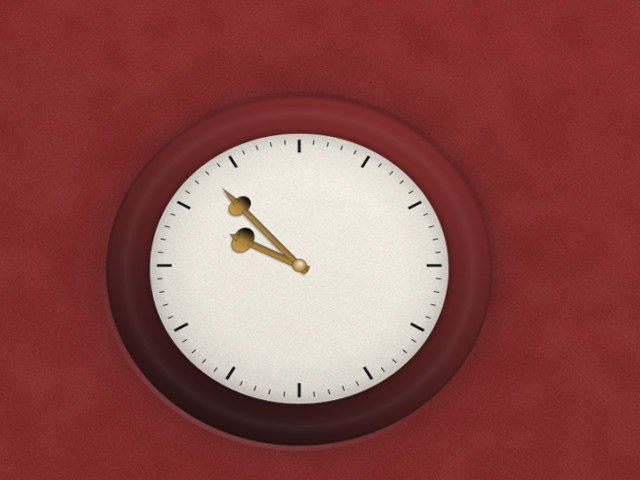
9:53
